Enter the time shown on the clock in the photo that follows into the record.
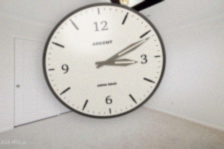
3:11
